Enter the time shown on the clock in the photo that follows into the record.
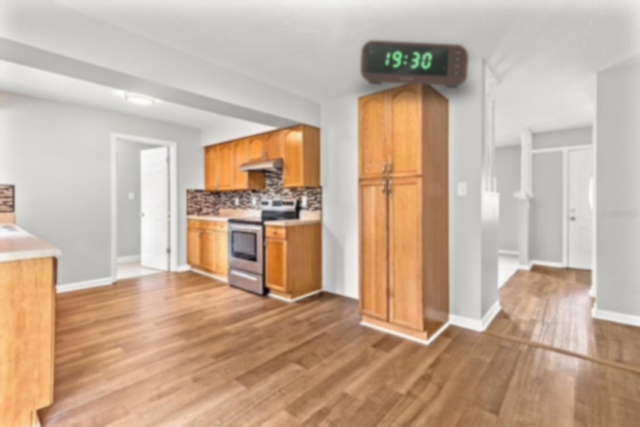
19:30
